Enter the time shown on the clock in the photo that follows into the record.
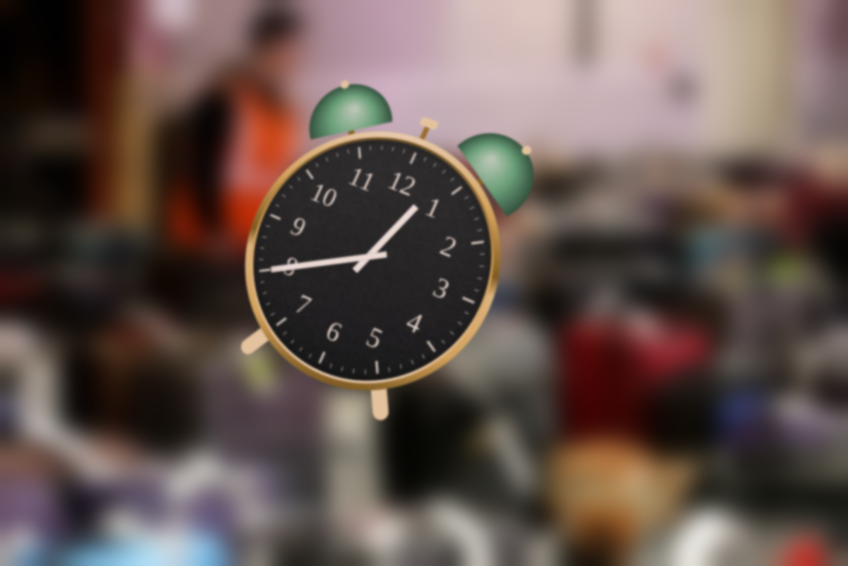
12:40
